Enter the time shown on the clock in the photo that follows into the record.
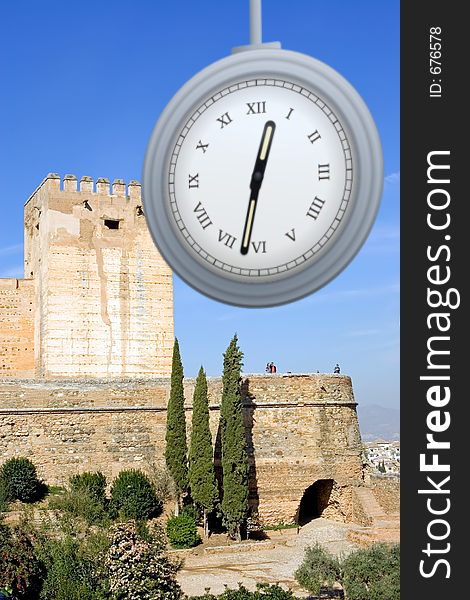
12:32
